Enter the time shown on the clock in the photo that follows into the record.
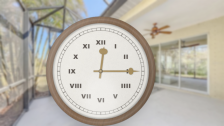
12:15
